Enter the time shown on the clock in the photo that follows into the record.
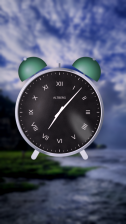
7:07
